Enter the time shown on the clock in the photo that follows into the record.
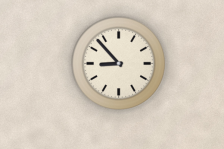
8:53
